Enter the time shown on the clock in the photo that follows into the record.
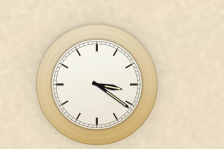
3:21
